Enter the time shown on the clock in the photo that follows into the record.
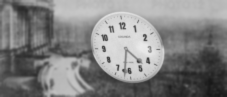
4:32
